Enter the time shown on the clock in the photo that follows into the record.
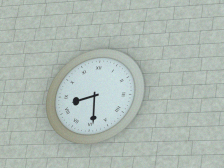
8:29
